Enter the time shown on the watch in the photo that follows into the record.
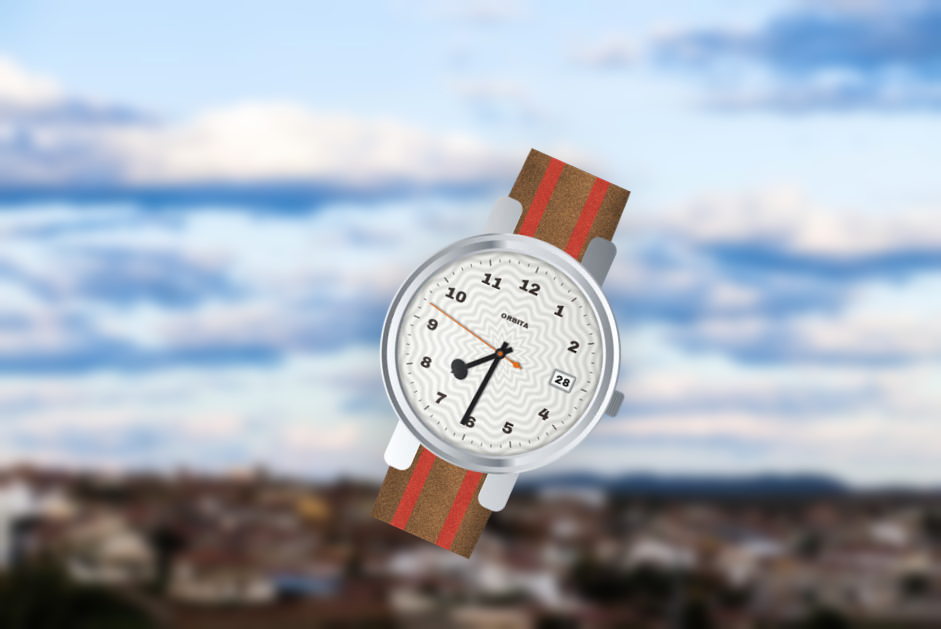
7:30:47
